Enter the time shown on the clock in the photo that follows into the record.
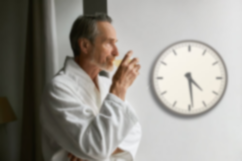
4:29
